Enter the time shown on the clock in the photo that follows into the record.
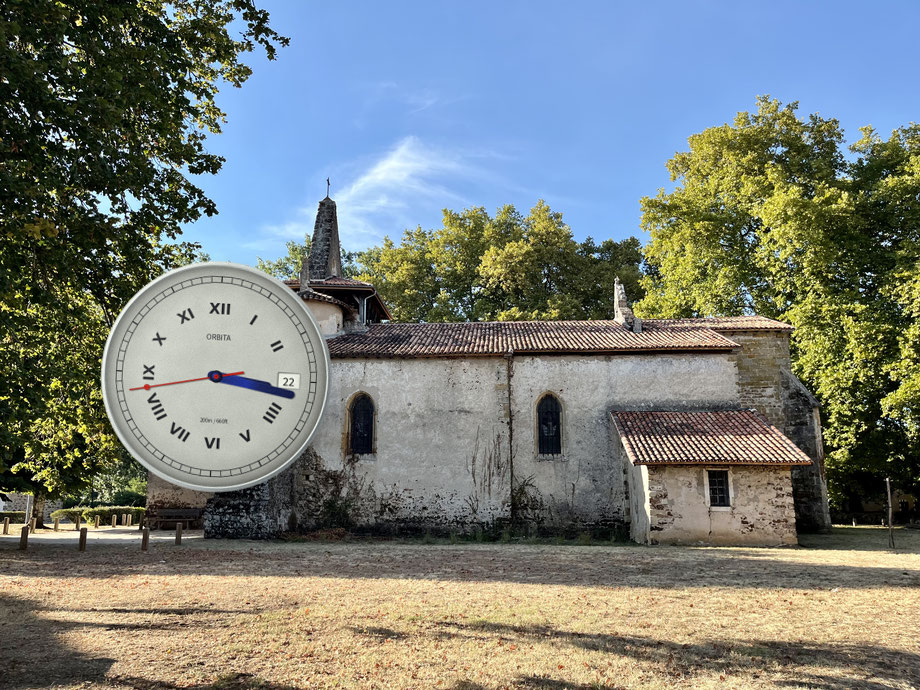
3:16:43
